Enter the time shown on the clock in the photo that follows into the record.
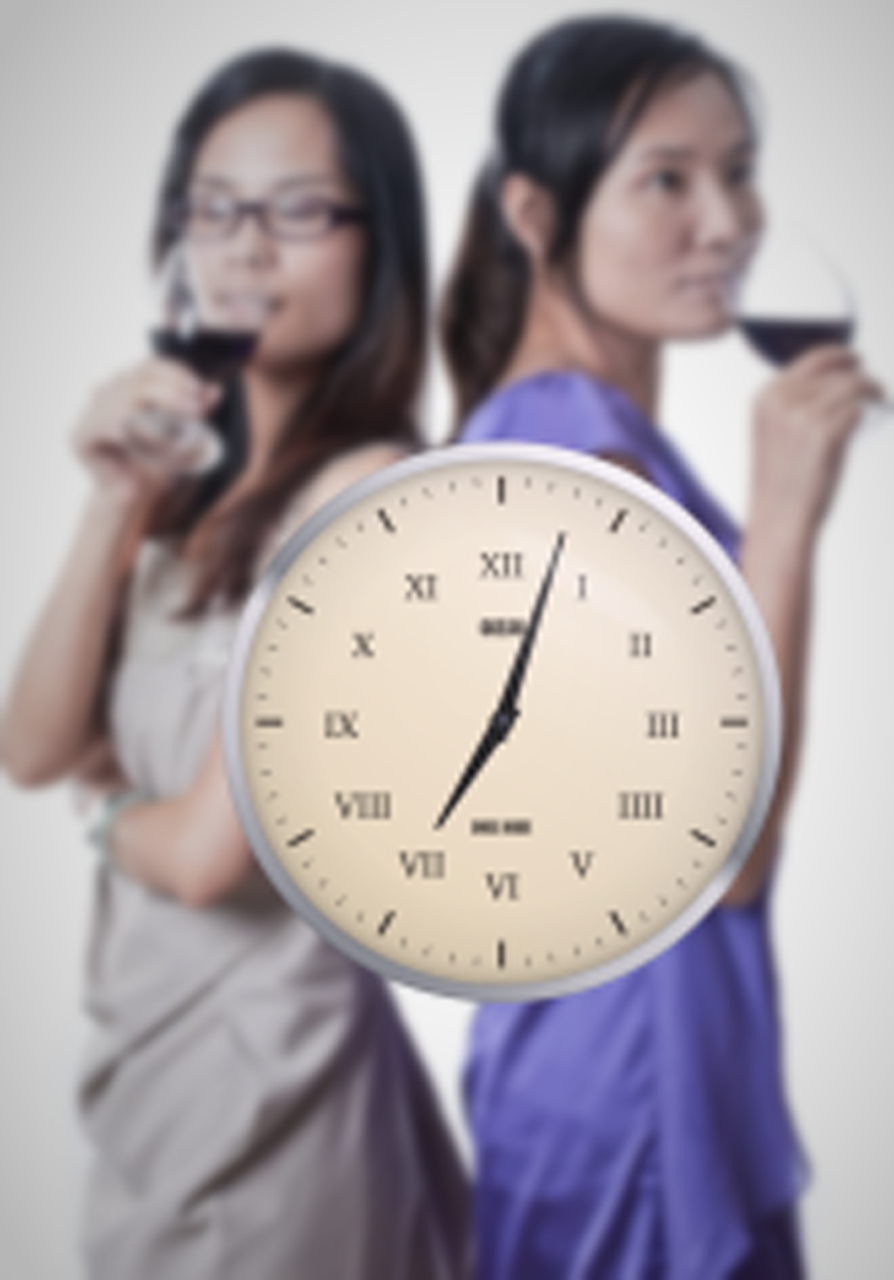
7:03
